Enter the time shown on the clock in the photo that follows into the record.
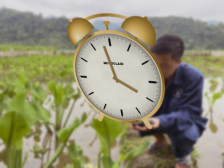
3:58
